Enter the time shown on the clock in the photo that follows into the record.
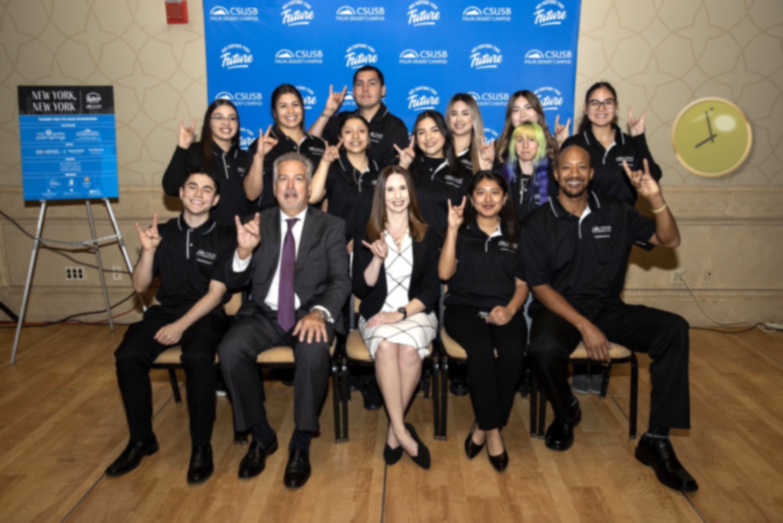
7:58
